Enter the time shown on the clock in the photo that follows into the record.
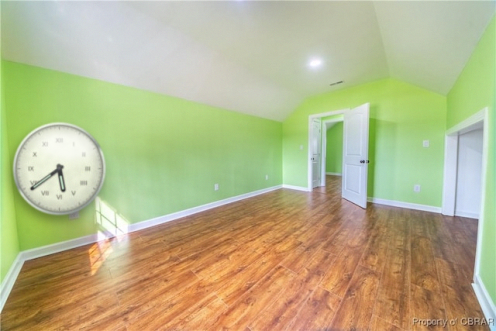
5:39
